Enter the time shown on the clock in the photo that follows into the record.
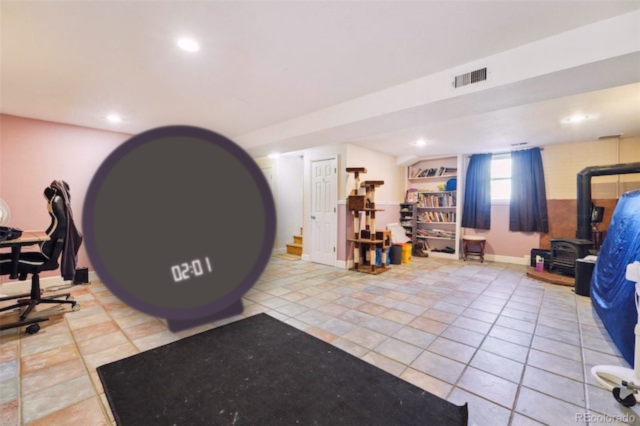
2:01
